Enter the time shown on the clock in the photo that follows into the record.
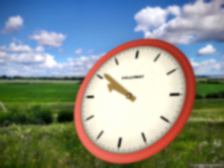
9:51
